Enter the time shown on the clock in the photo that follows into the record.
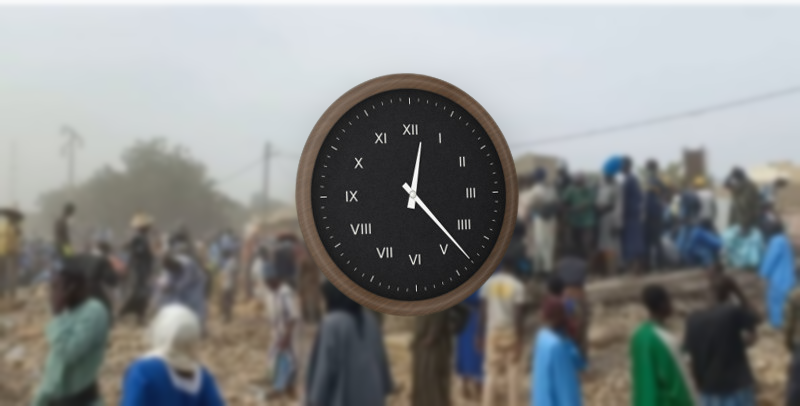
12:23
